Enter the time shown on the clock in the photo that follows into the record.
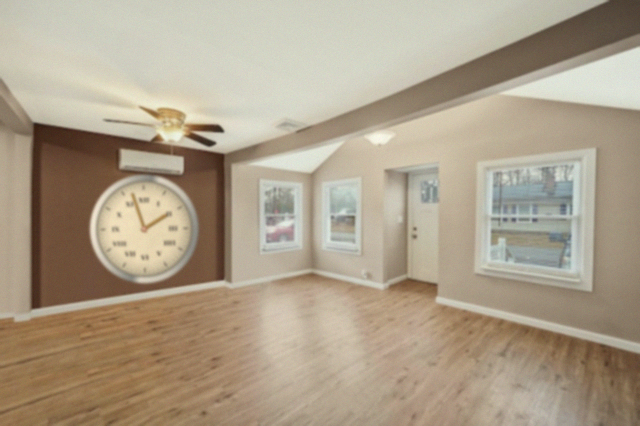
1:57
